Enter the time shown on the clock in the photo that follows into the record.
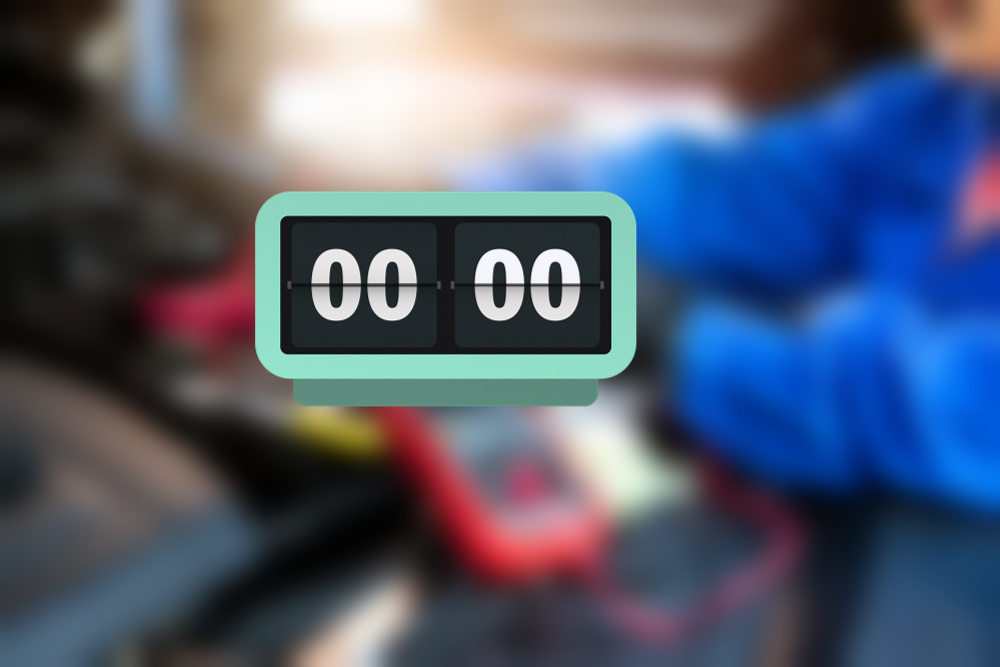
0:00
